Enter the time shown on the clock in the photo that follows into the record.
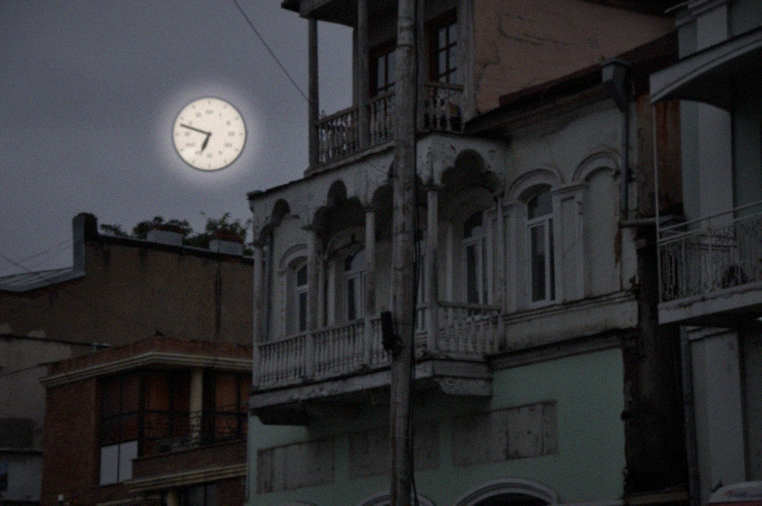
6:48
